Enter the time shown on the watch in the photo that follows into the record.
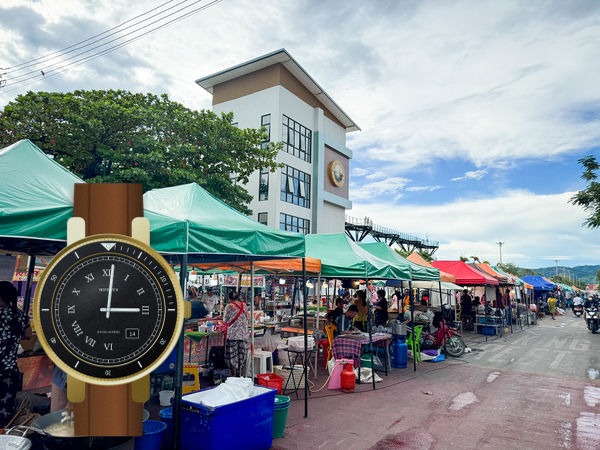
3:01
